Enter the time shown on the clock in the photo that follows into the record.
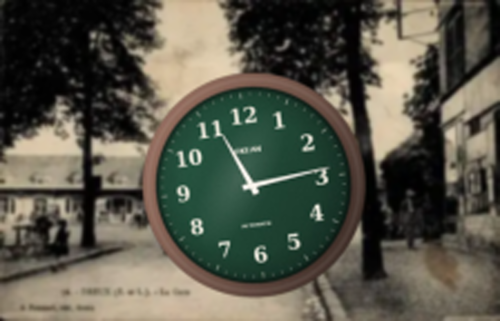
11:14
